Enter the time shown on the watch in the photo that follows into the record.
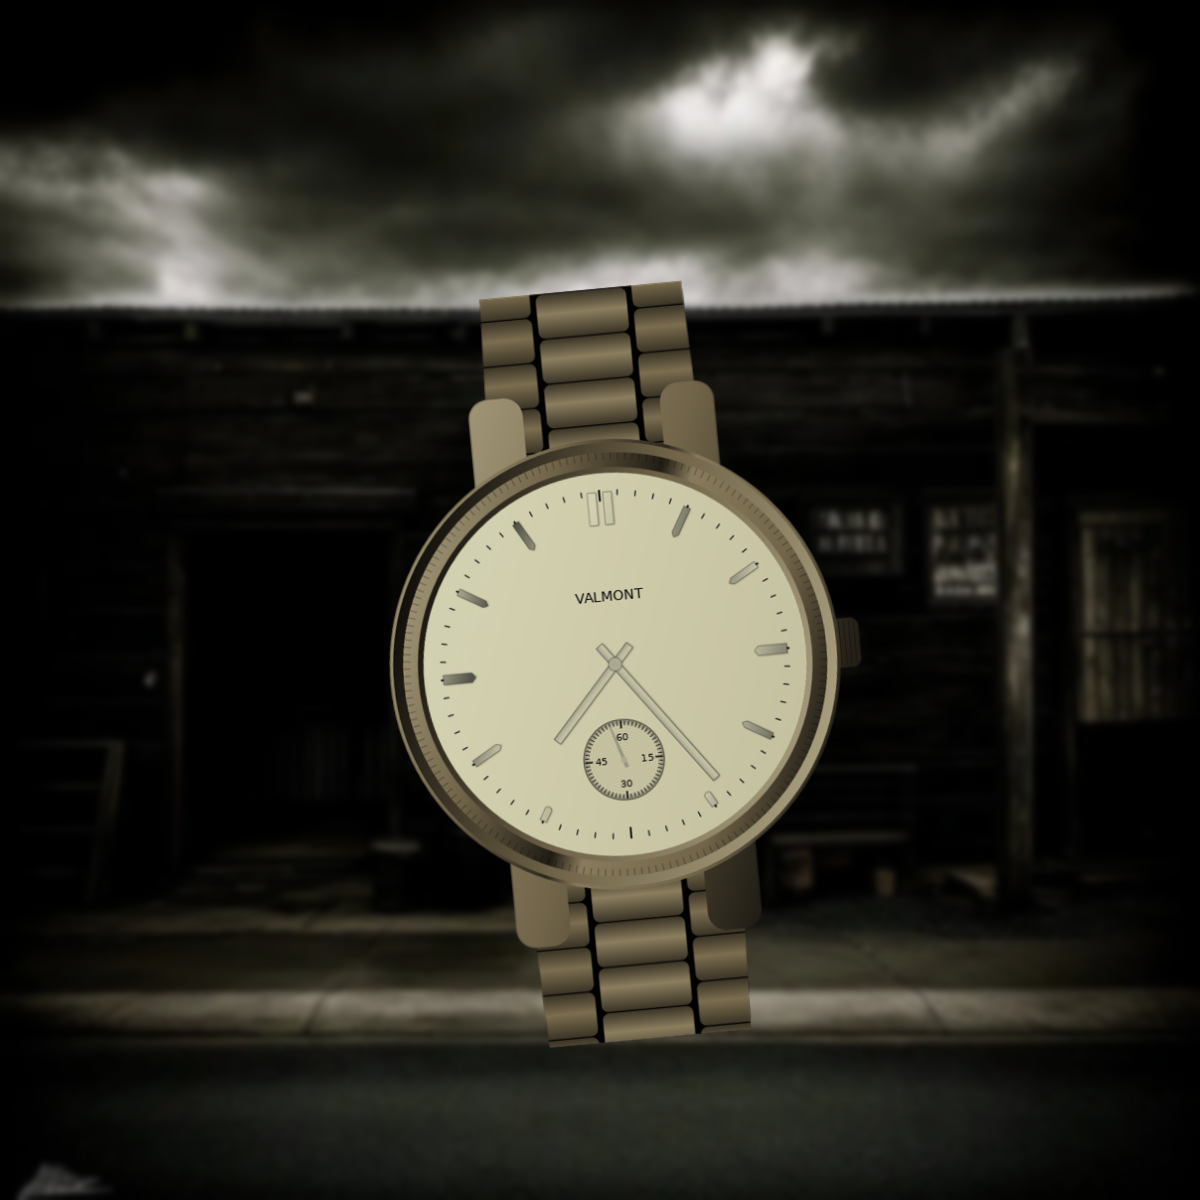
7:23:57
